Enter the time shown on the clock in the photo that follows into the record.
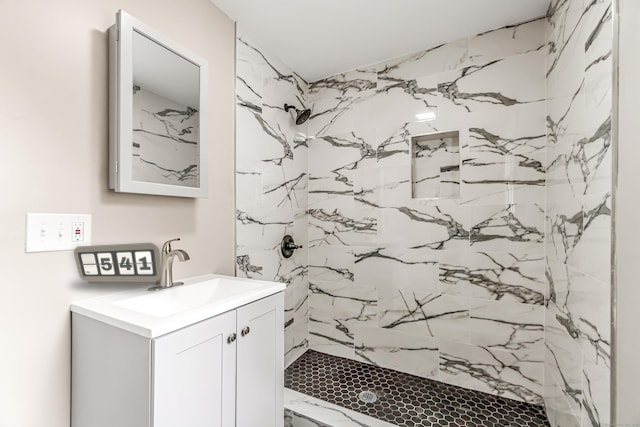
5:41
